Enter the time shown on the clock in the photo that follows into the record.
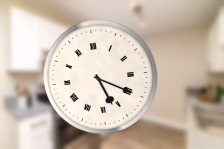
5:20
